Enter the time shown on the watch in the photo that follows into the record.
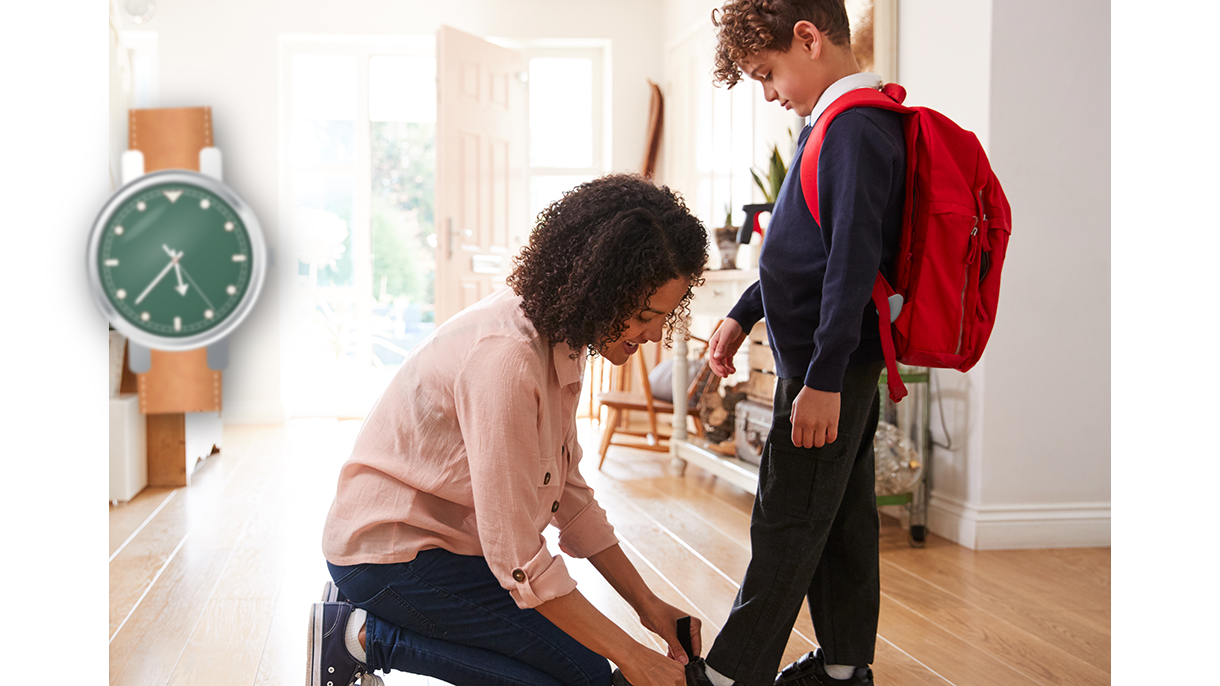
5:37:24
